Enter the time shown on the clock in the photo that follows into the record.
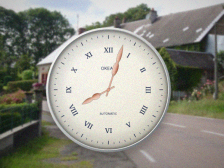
8:03
